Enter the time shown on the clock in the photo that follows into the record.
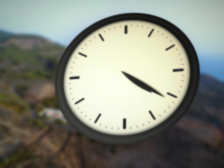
4:21
